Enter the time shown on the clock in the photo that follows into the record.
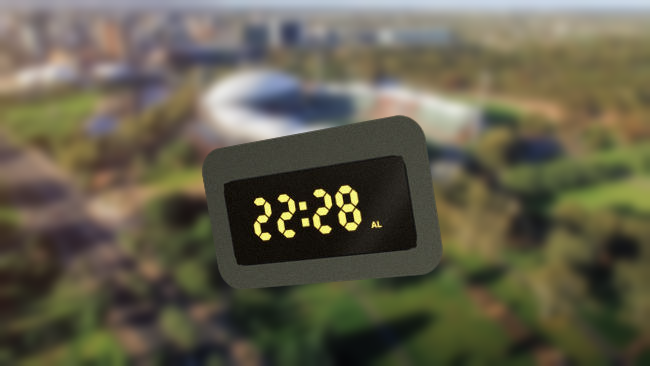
22:28
